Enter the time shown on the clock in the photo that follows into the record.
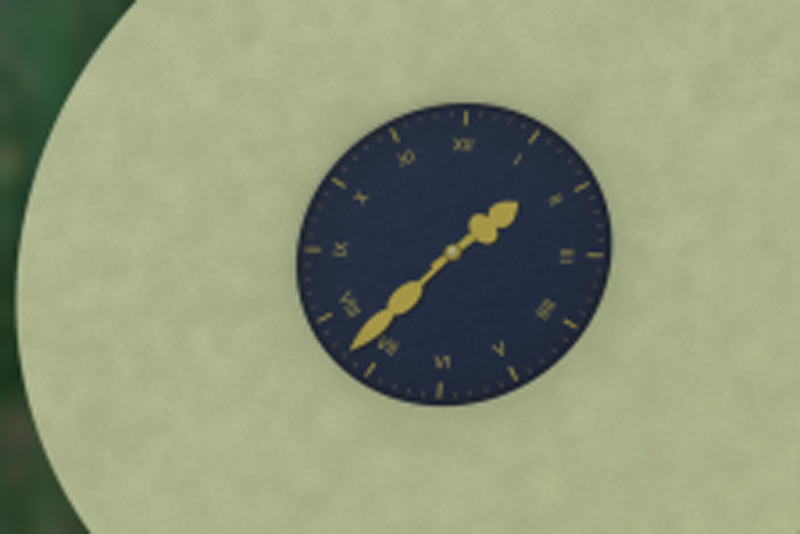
1:37
